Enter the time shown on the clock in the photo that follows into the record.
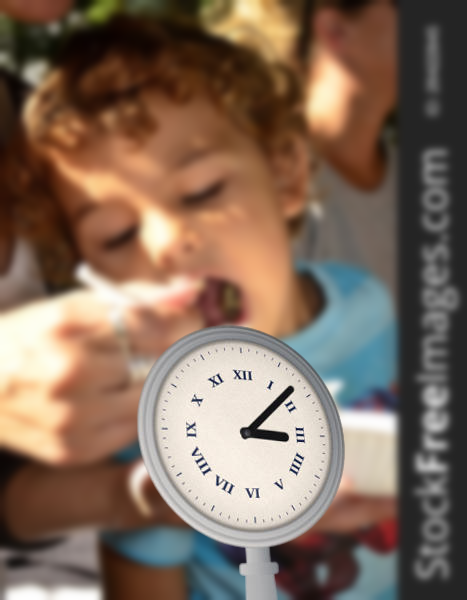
3:08
